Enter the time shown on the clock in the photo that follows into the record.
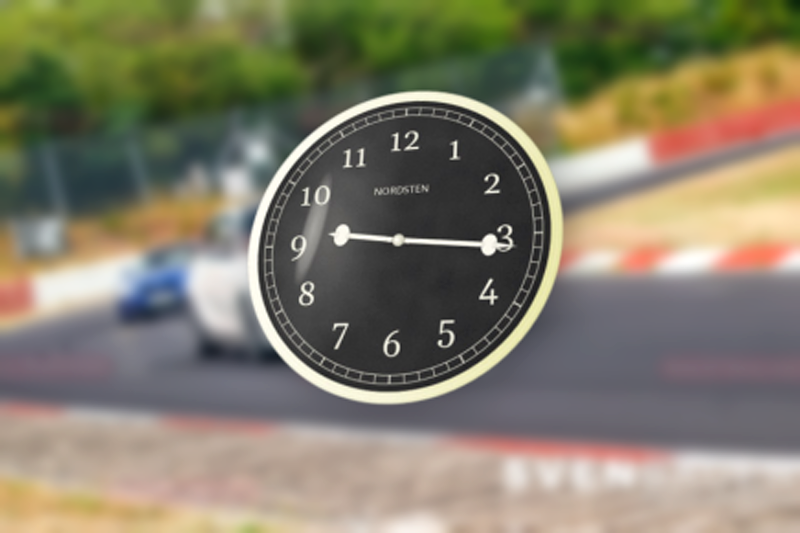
9:16
